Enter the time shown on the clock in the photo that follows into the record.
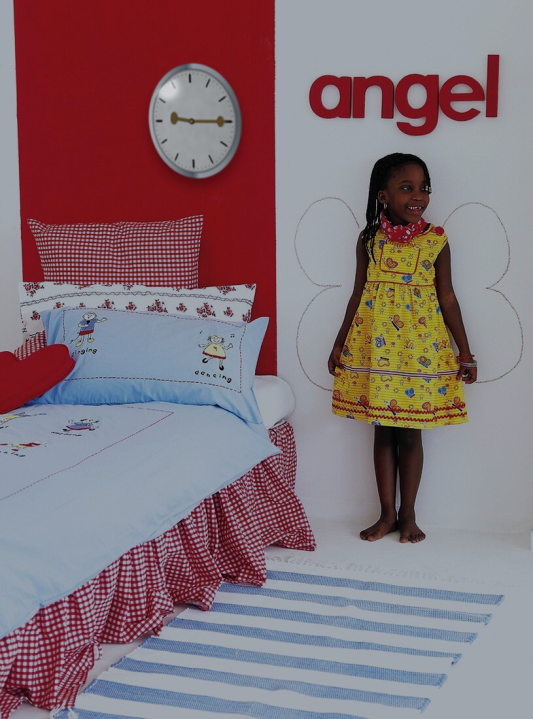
9:15
